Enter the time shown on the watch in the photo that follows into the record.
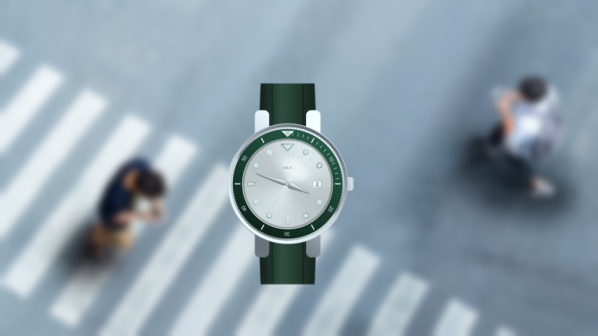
3:48
